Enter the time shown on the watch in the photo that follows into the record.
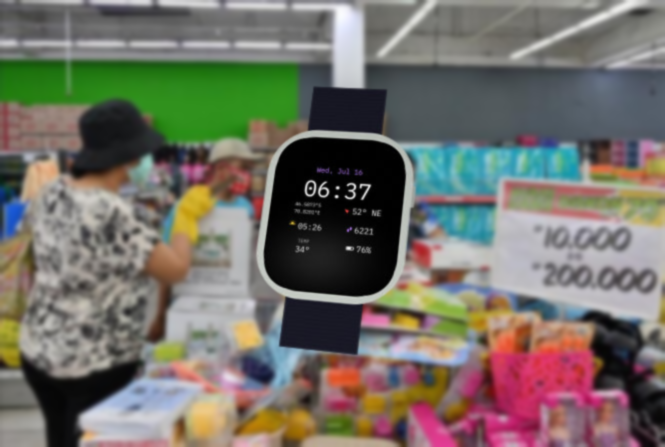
6:37
